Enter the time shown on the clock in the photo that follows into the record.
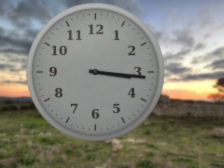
3:16
